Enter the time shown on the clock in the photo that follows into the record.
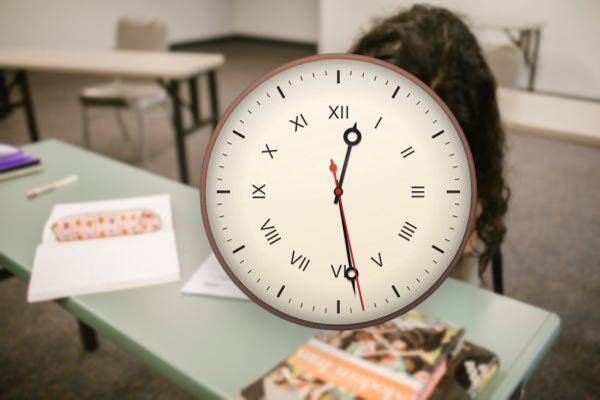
12:28:28
